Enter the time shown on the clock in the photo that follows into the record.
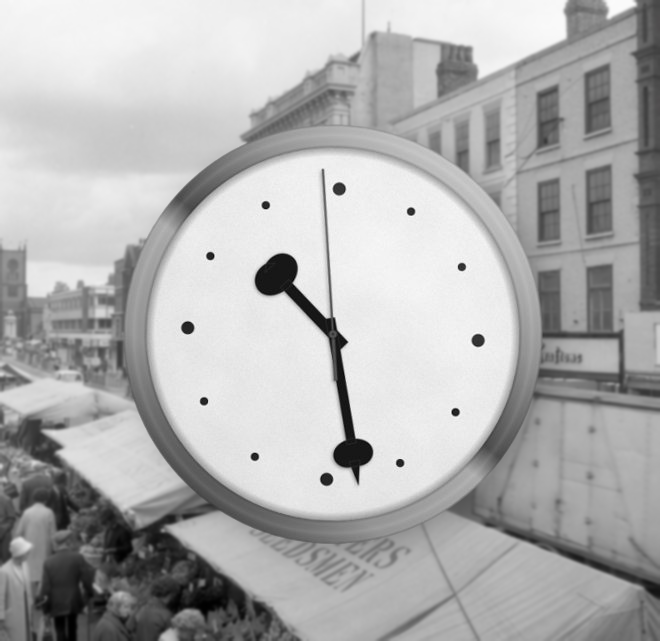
10:27:59
